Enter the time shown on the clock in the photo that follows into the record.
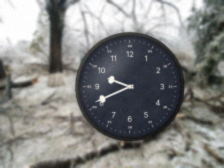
9:41
